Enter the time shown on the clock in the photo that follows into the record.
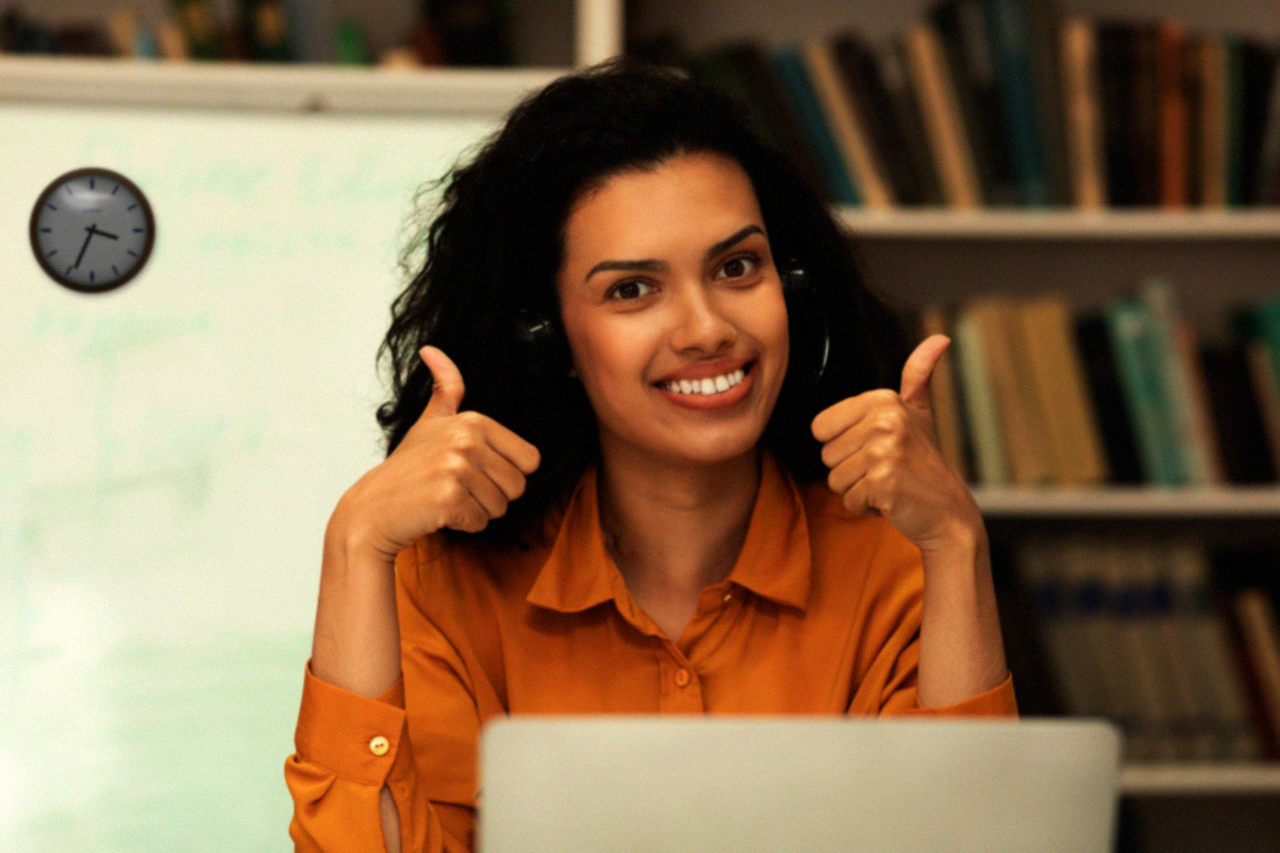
3:34
